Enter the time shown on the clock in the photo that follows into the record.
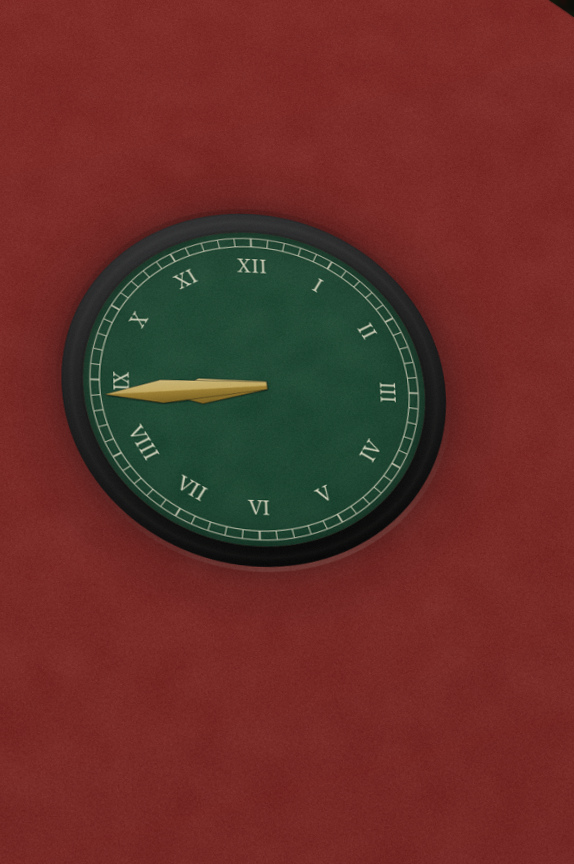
8:44
